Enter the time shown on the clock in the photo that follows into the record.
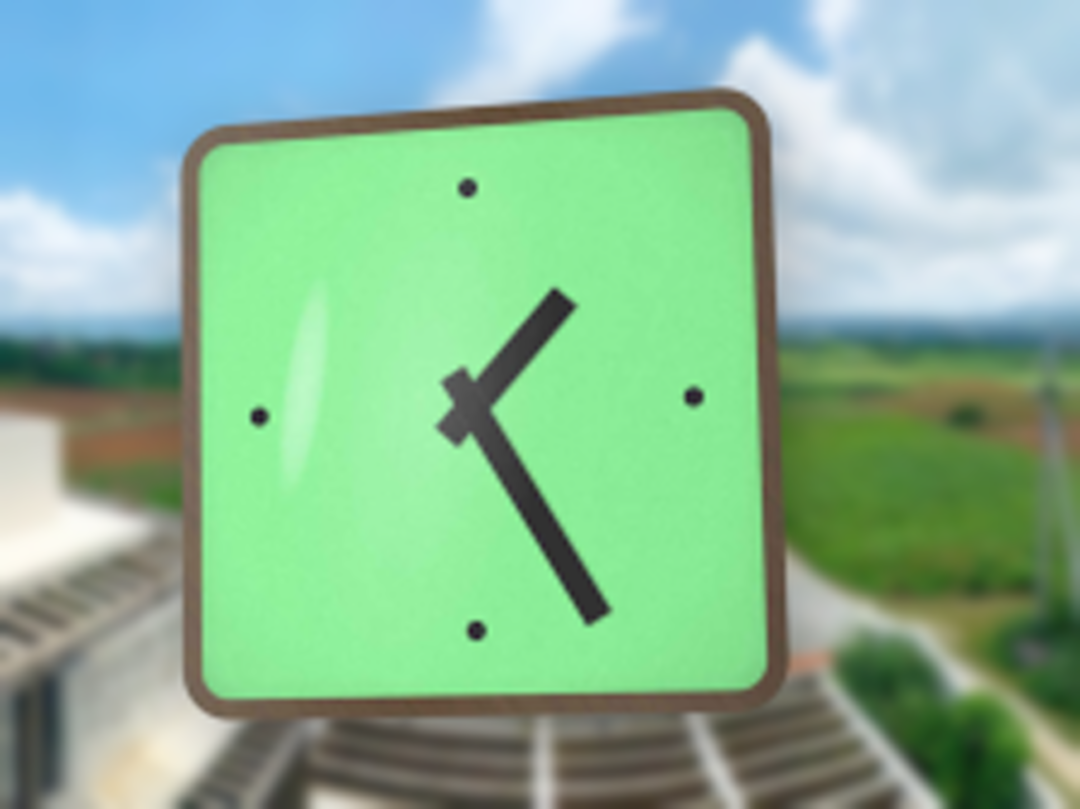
1:25
